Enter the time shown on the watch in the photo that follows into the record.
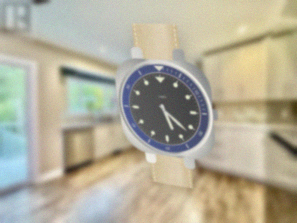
5:22
